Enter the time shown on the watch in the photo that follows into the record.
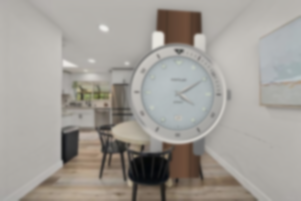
4:10
